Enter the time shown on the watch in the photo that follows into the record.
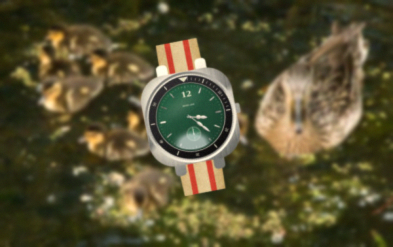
3:23
